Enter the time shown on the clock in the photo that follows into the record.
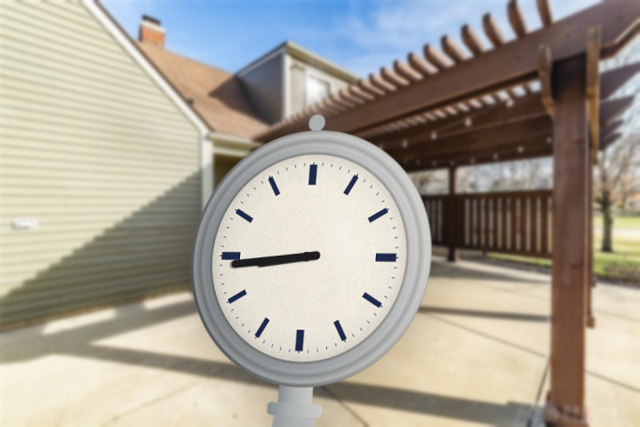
8:44
